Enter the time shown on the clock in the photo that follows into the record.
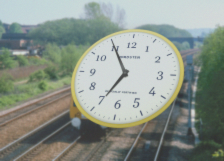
6:55
